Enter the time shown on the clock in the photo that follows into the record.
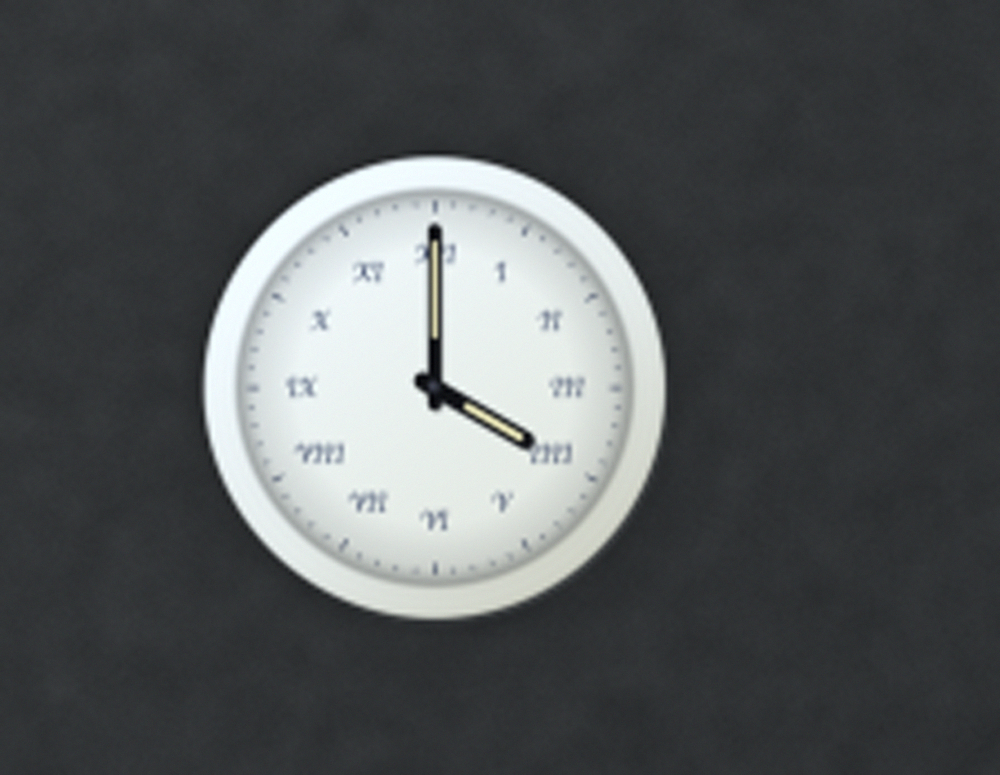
4:00
